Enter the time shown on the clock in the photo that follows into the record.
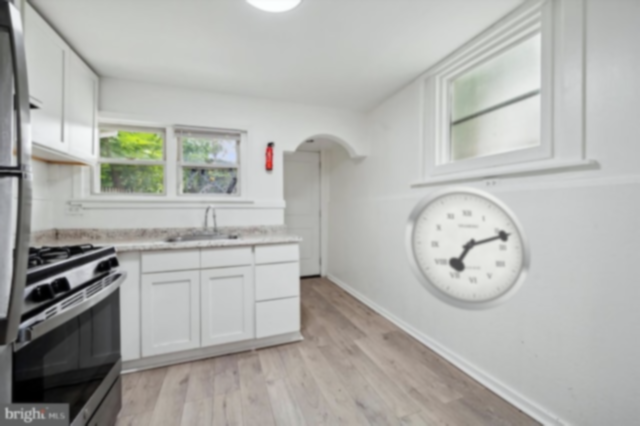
7:12
